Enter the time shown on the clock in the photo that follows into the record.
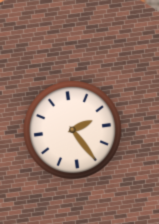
2:25
